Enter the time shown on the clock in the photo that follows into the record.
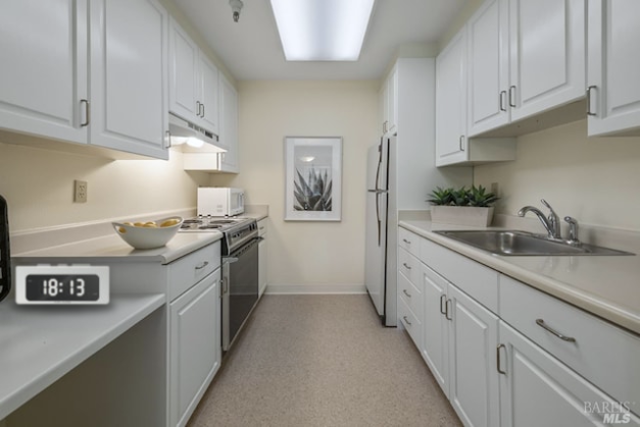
18:13
